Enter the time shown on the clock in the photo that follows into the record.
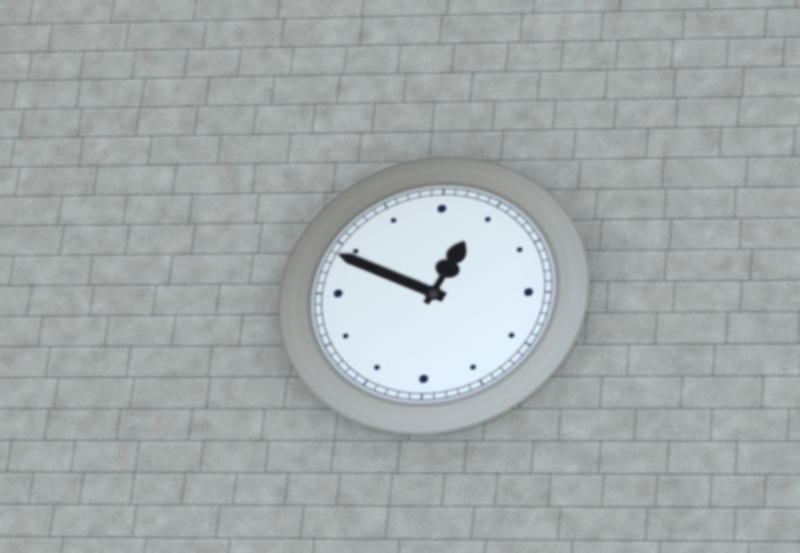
12:49
